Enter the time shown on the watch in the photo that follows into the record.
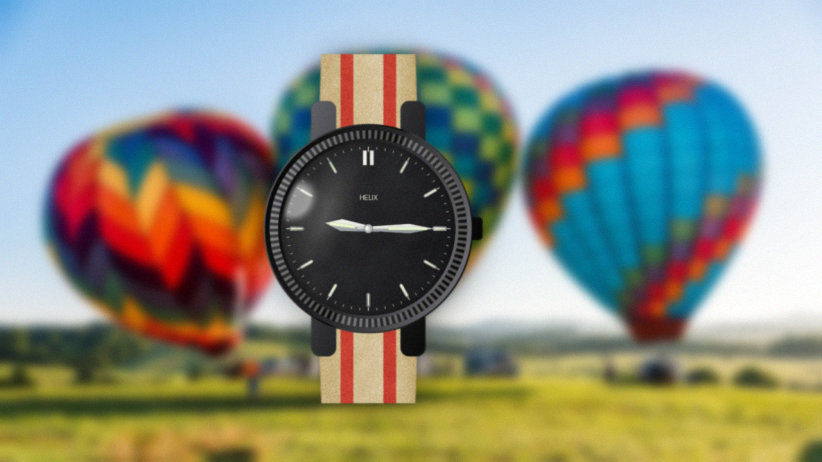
9:15
